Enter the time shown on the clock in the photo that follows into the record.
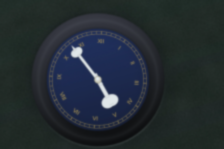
4:53
